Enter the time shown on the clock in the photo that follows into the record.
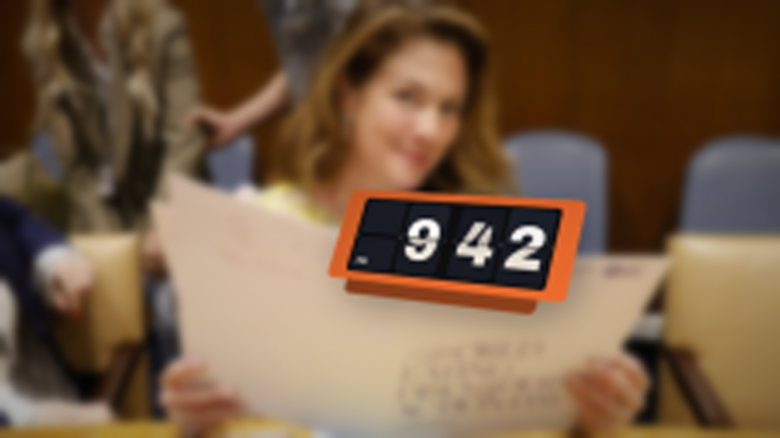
9:42
